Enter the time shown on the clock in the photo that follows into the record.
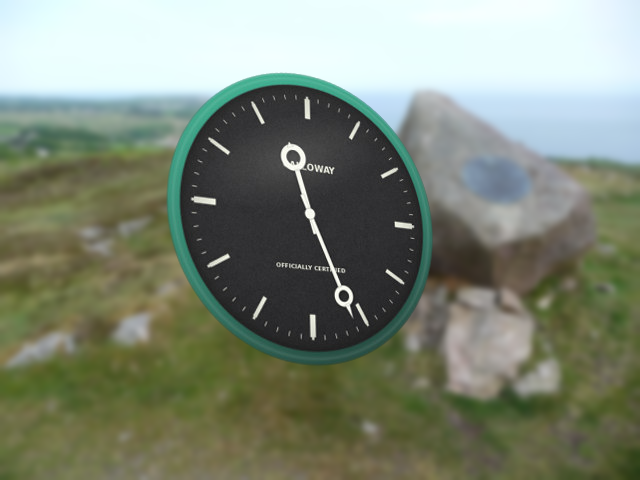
11:26
